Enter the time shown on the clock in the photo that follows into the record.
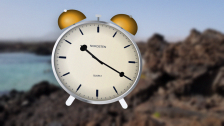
10:20
